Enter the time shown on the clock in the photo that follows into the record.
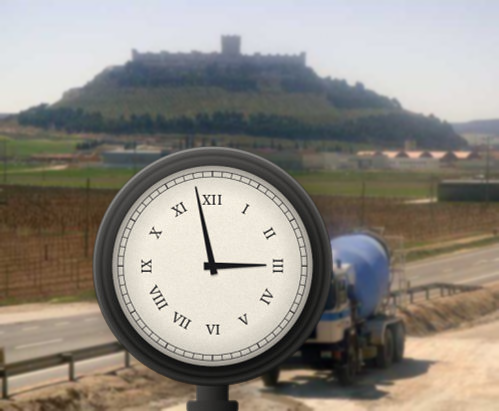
2:58
